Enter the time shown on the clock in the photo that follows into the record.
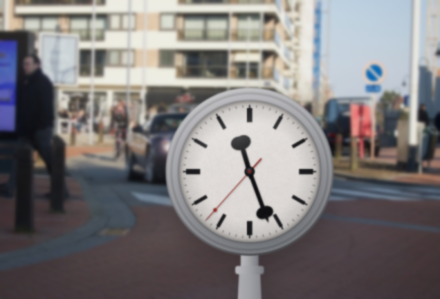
11:26:37
